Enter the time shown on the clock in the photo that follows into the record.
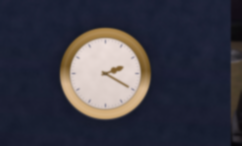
2:20
